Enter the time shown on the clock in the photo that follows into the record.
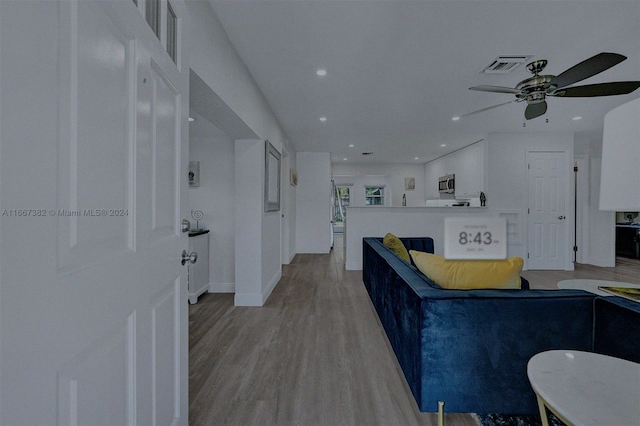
8:43
